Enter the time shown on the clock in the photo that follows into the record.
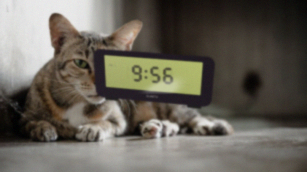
9:56
